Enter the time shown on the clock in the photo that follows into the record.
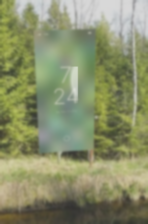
7:24
